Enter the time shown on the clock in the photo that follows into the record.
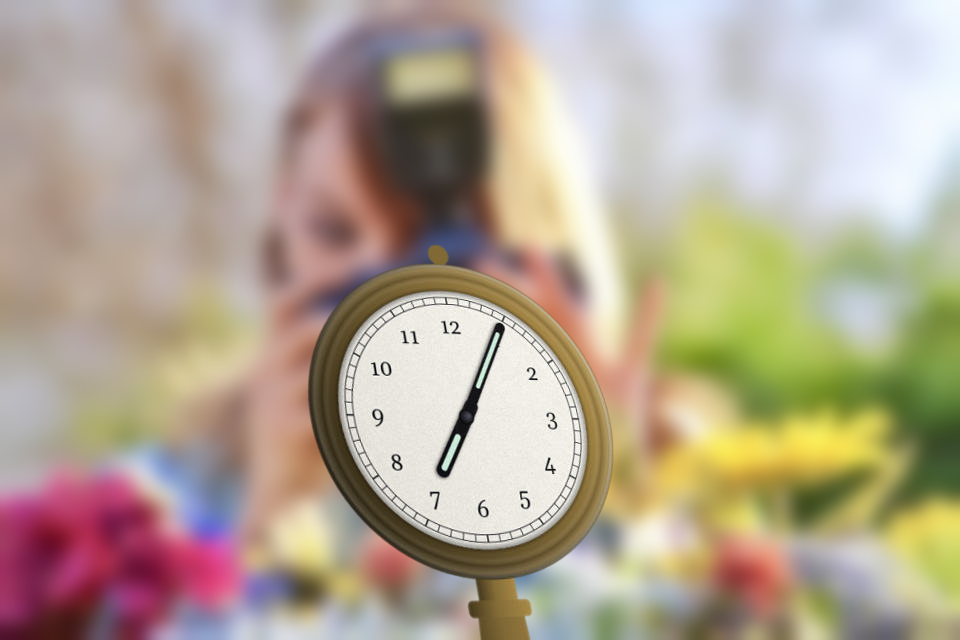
7:05
